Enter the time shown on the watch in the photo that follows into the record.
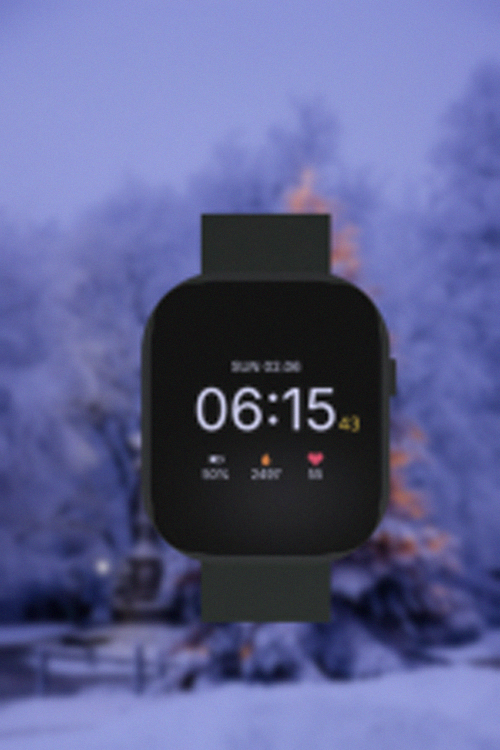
6:15
